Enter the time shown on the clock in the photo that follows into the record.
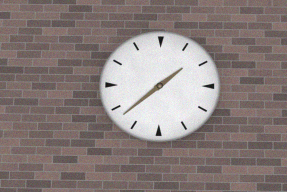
1:38
